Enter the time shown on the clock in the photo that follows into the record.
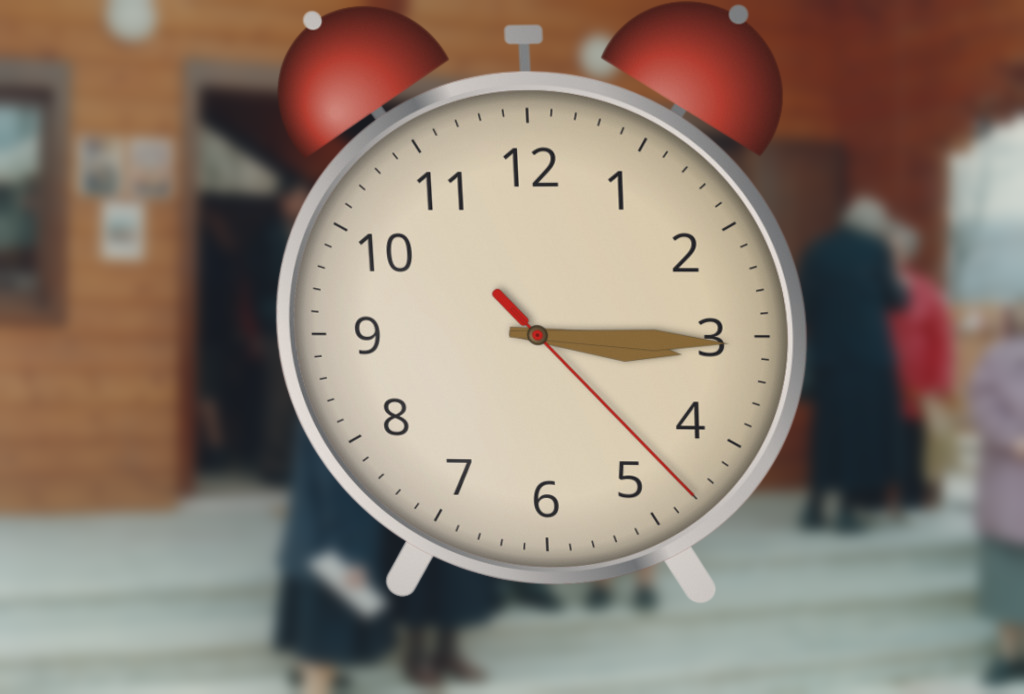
3:15:23
